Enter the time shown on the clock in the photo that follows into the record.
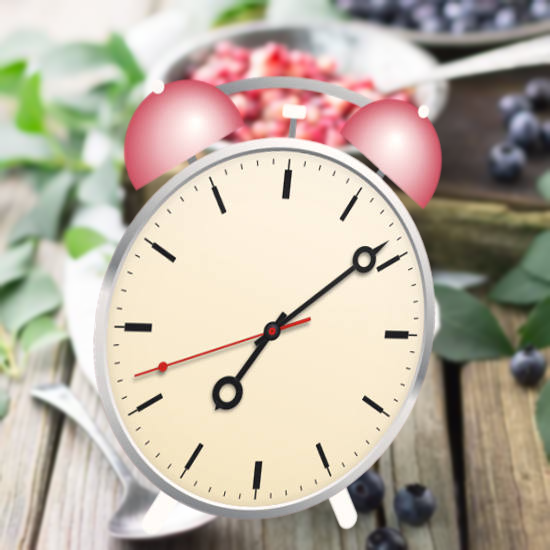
7:08:42
